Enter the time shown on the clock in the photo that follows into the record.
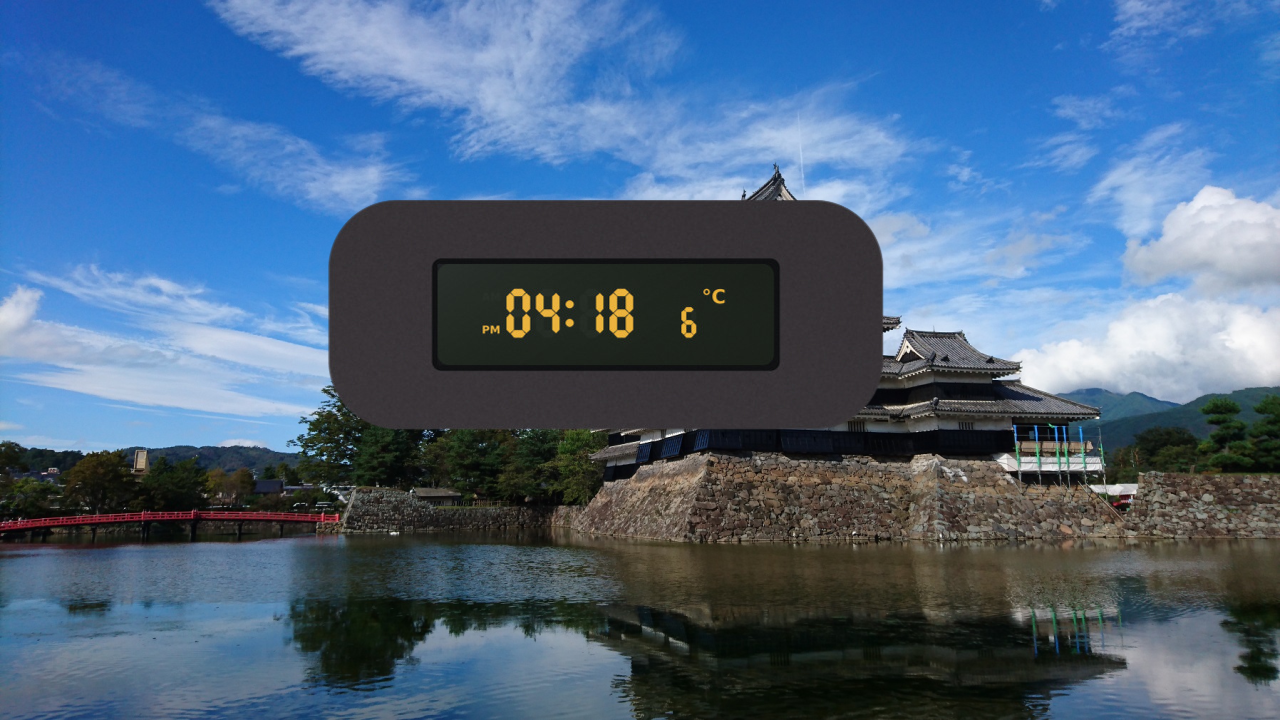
4:18
